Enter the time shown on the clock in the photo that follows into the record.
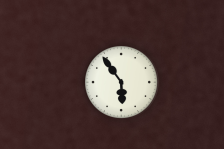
5:54
